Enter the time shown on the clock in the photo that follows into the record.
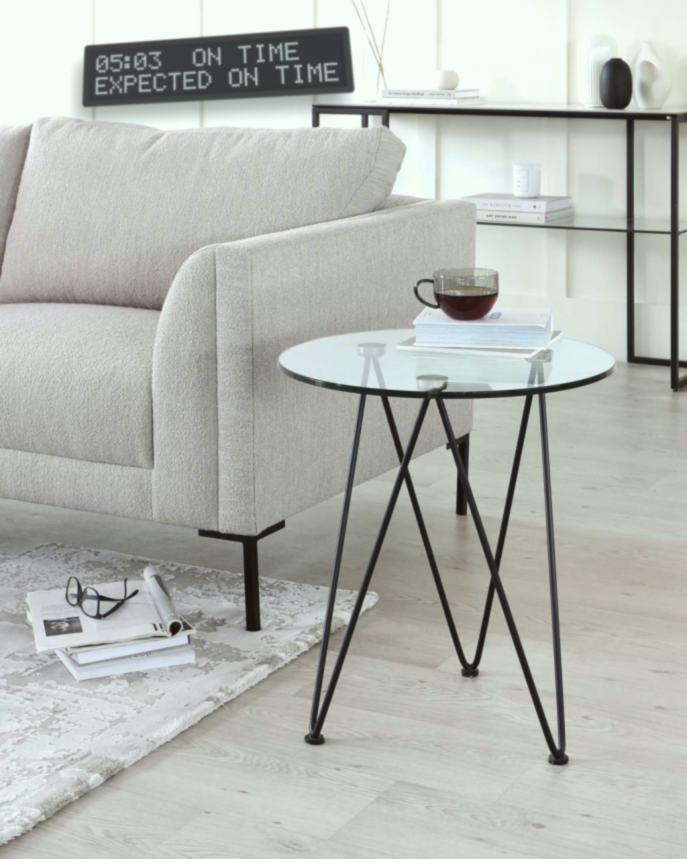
5:03
